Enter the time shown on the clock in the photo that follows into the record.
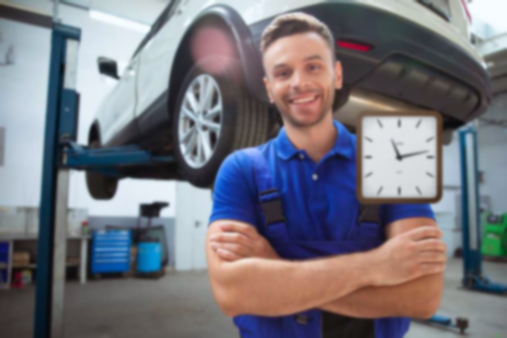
11:13
